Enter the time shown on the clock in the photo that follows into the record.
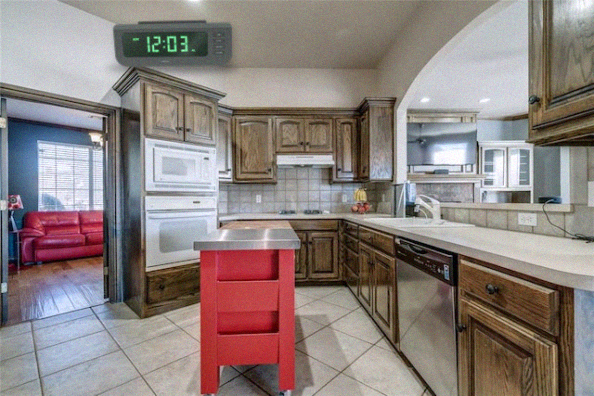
12:03
